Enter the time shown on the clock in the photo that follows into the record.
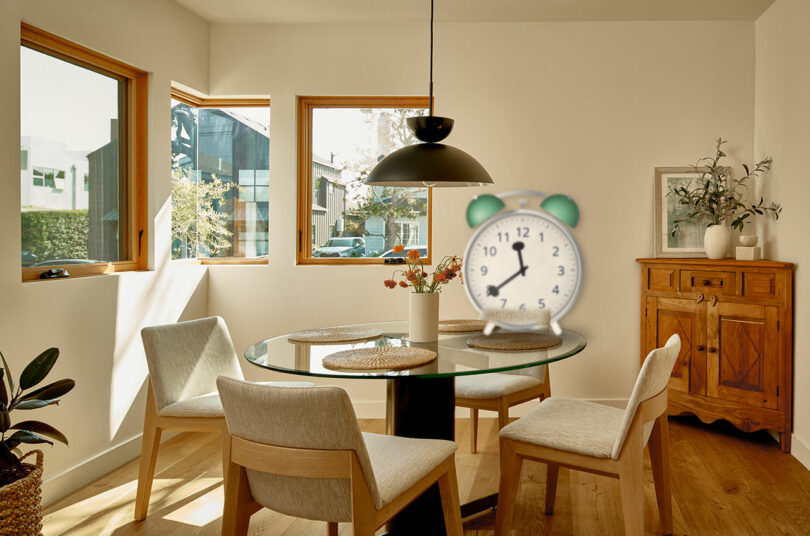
11:39
